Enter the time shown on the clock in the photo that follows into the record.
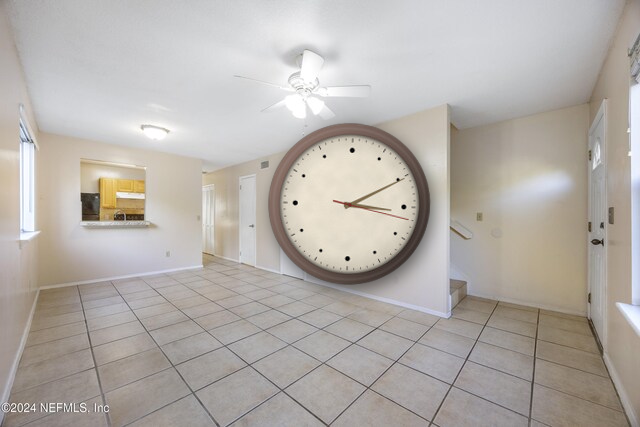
3:10:17
